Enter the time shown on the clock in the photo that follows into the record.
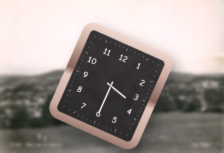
3:30
